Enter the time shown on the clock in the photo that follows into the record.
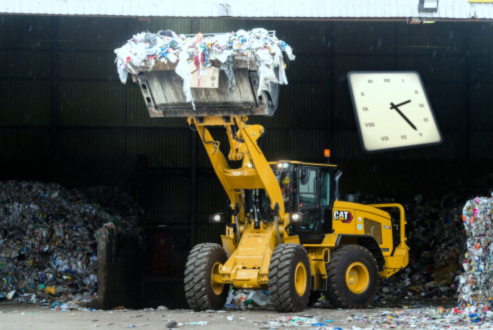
2:25
